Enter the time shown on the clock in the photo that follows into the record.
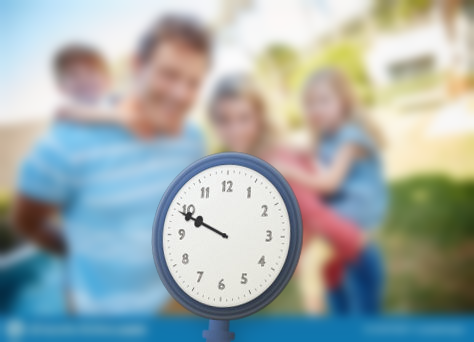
9:49
